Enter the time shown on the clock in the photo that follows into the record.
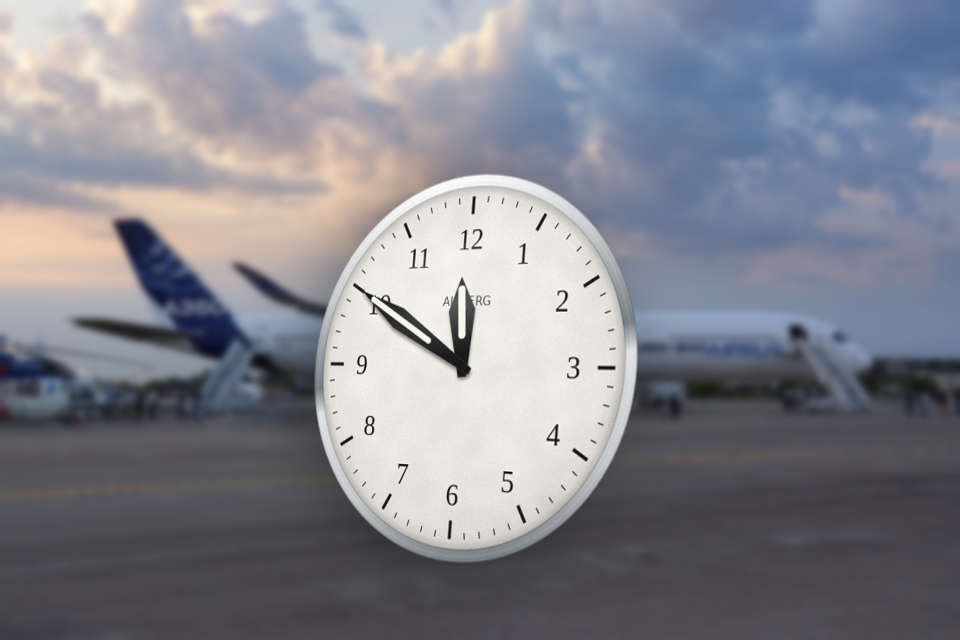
11:50
